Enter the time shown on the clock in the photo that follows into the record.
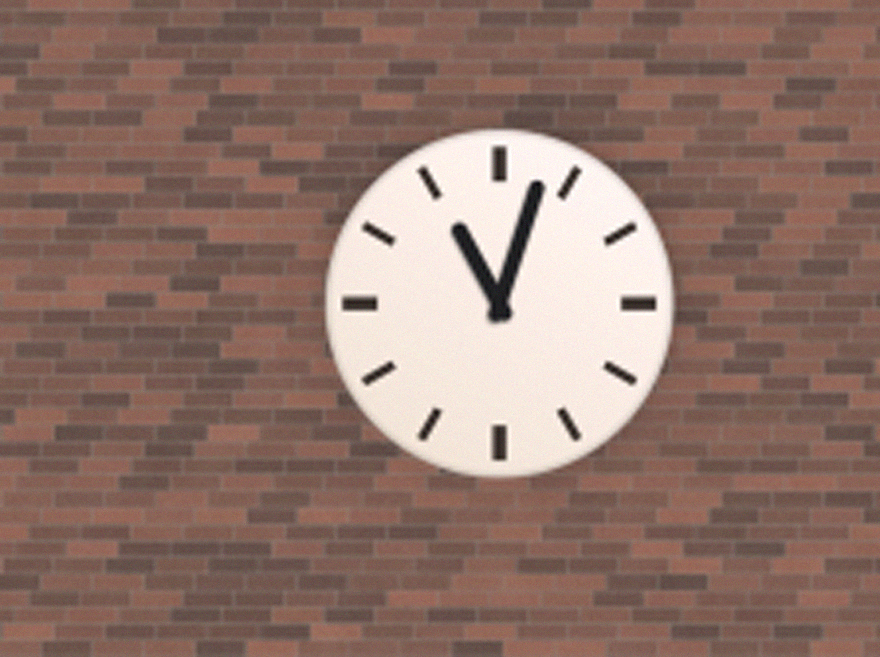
11:03
